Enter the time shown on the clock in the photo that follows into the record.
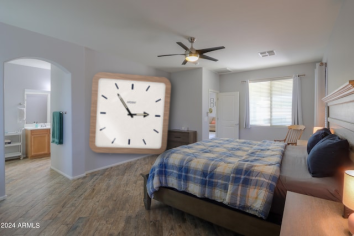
2:54
